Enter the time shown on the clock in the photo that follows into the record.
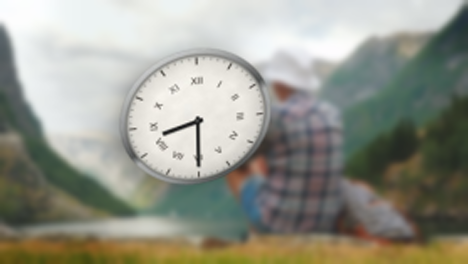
8:30
